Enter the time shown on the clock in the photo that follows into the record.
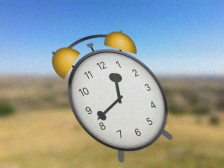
12:42
